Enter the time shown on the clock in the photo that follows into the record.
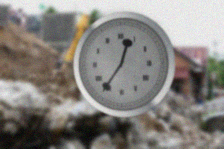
12:36
